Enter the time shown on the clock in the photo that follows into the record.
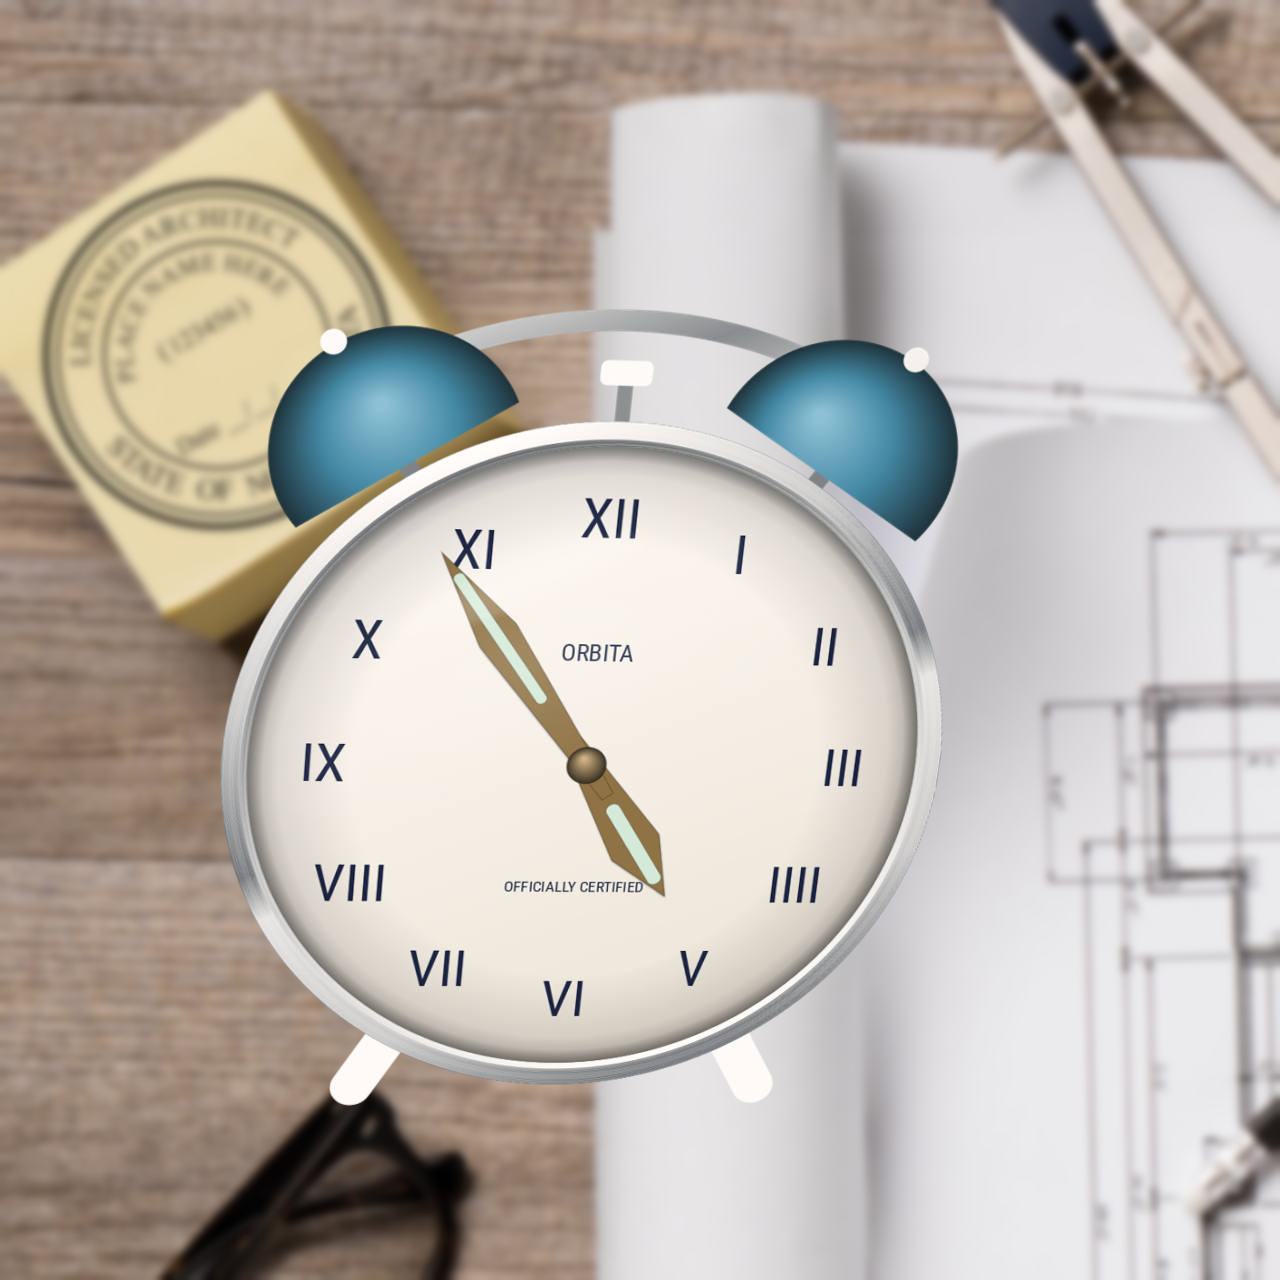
4:54
